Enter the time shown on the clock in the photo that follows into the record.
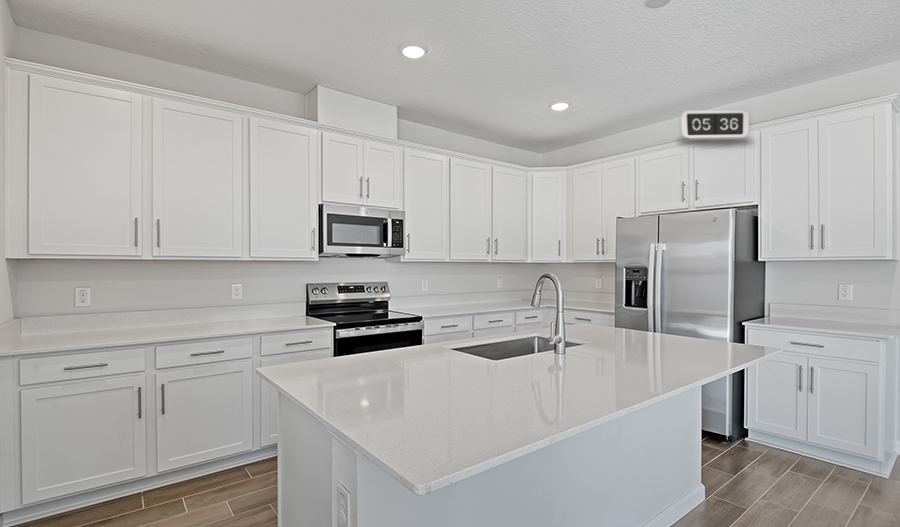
5:36
